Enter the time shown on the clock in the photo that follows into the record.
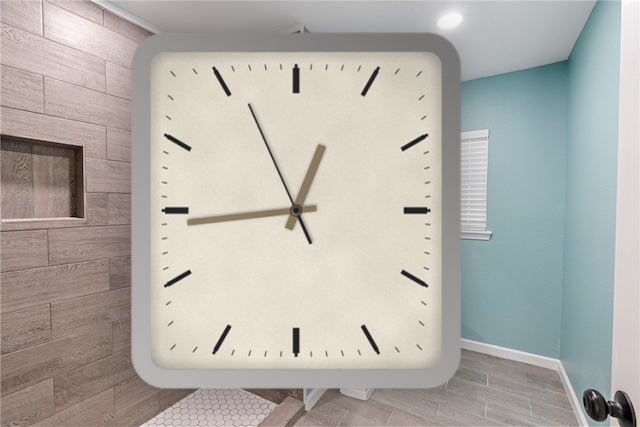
12:43:56
